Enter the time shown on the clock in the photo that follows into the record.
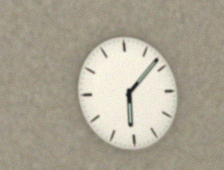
6:08
